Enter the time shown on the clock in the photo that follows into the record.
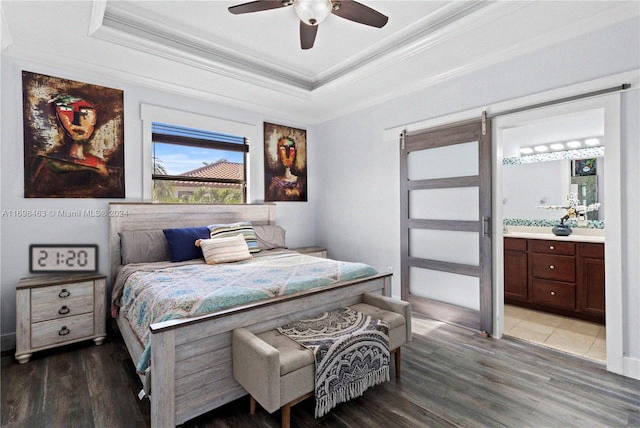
21:20
